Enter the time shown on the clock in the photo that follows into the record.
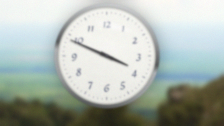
3:49
